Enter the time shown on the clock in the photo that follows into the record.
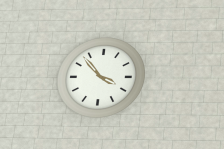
3:53
